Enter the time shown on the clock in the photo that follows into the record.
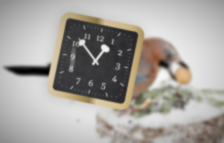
12:52
